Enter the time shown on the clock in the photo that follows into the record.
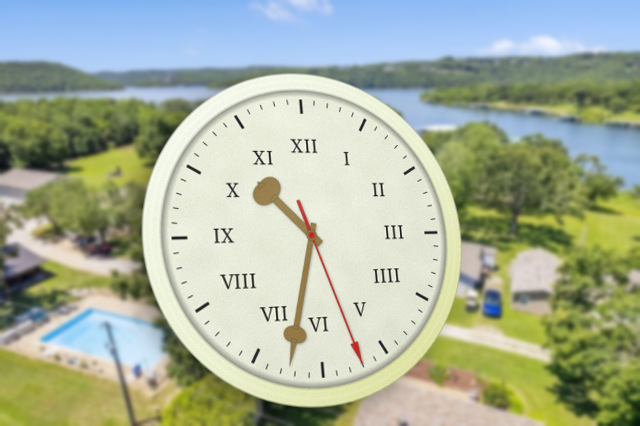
10:32:27
